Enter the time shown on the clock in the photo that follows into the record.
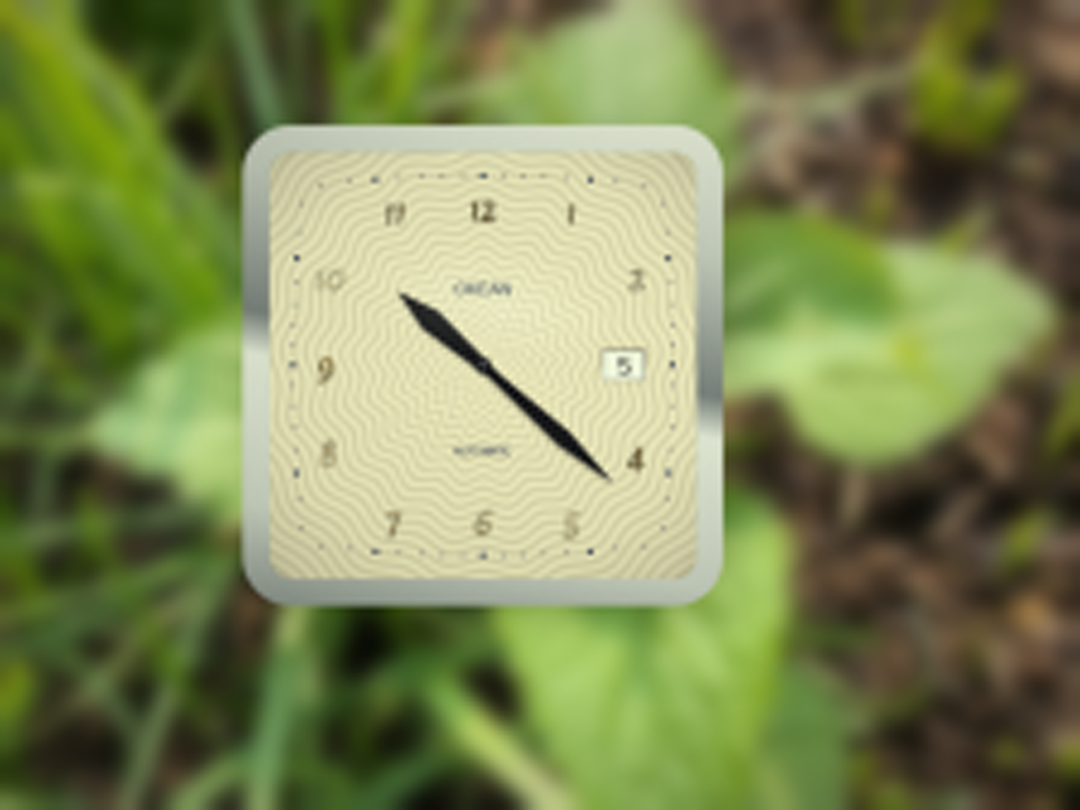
10:22
